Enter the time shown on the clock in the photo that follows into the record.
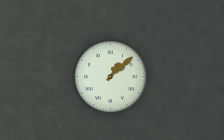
1:08
